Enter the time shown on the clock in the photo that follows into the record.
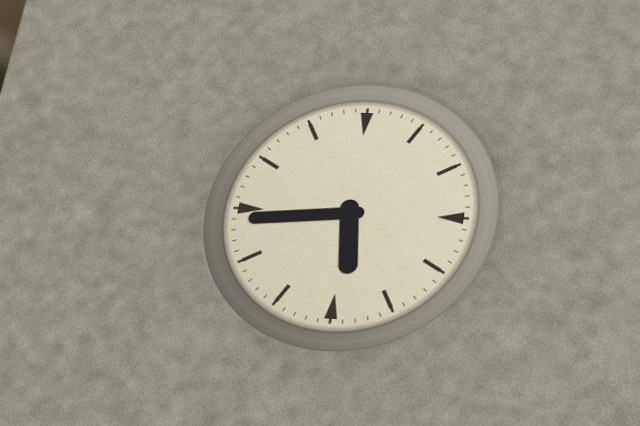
5:44
